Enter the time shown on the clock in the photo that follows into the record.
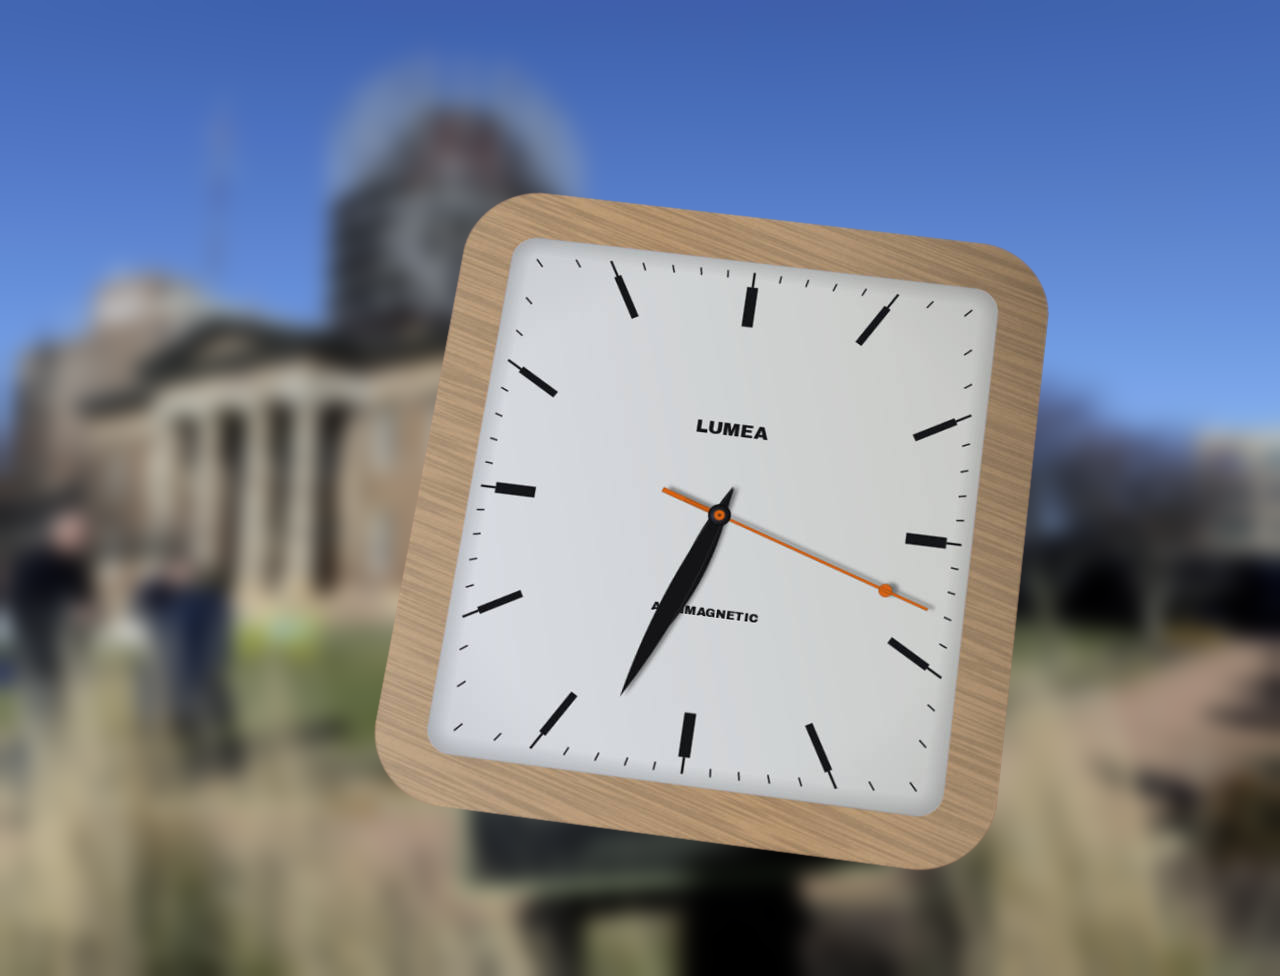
6:33:18
